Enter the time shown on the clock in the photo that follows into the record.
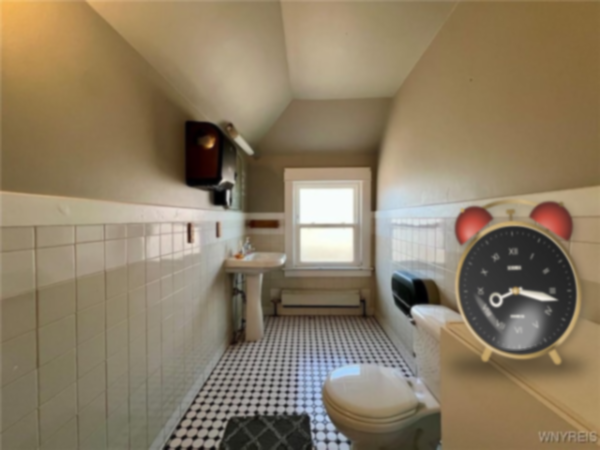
8:17
